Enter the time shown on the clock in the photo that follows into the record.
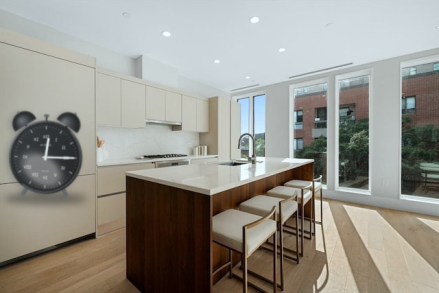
12:15
